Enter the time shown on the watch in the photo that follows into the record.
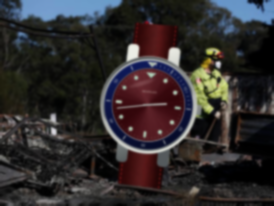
2:43
